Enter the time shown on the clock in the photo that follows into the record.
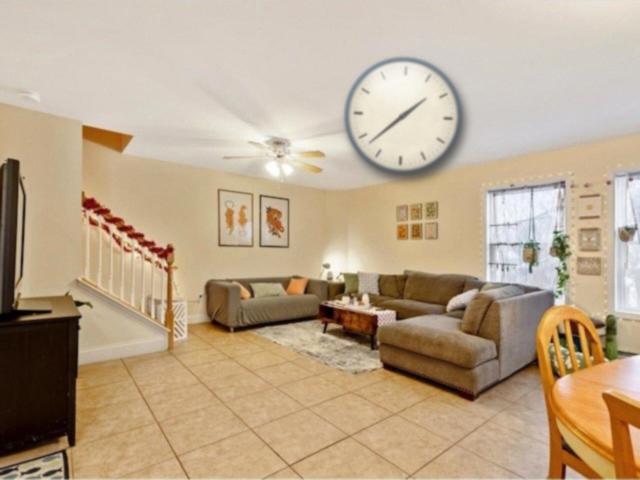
1:38
